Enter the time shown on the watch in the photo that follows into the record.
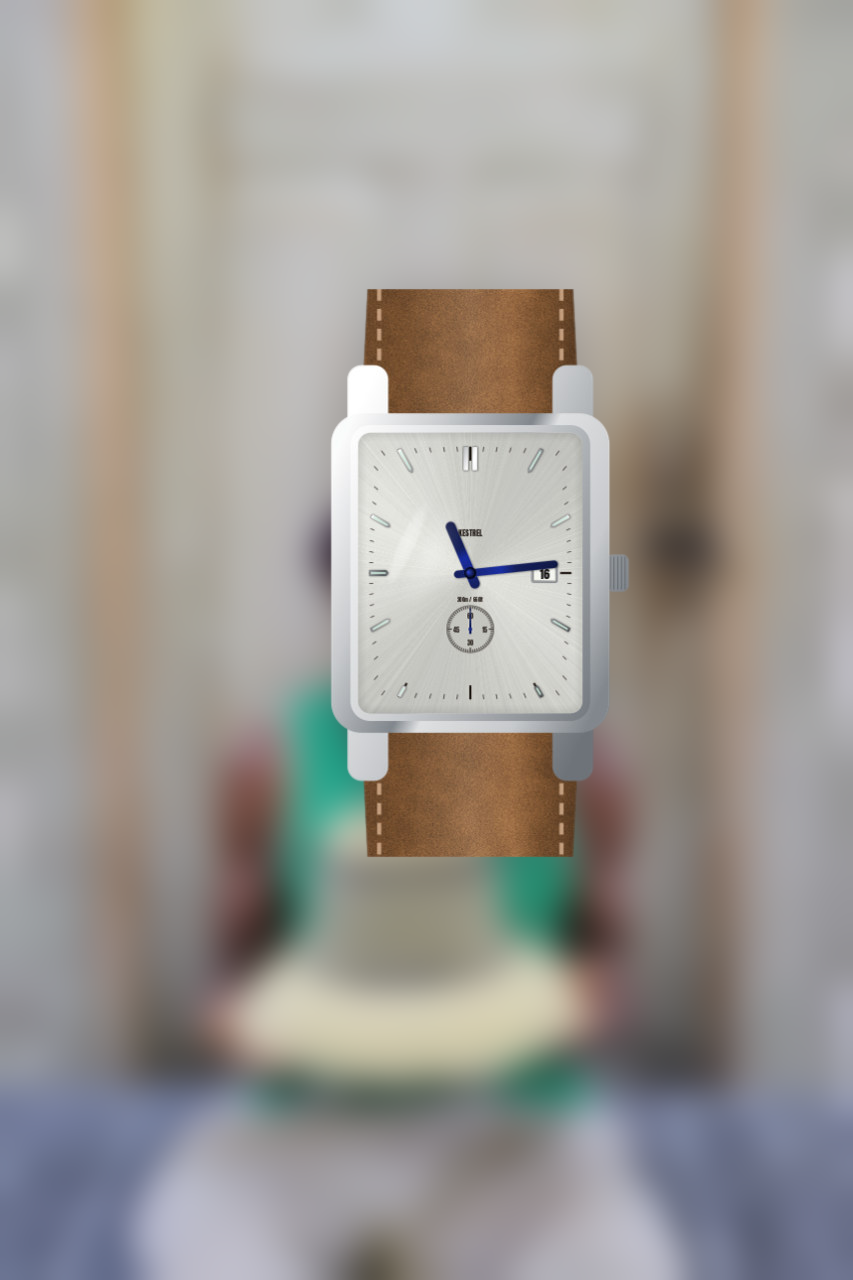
11:14
